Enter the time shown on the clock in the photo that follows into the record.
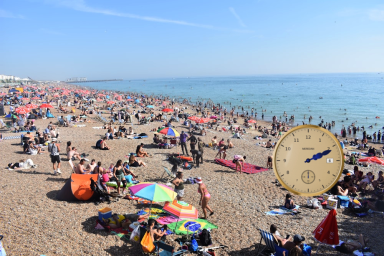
2:11
